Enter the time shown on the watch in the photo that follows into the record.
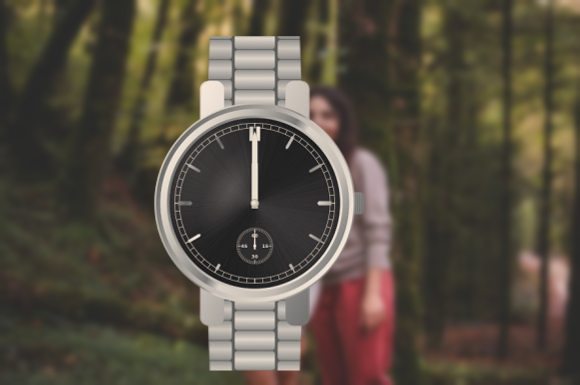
12:00
